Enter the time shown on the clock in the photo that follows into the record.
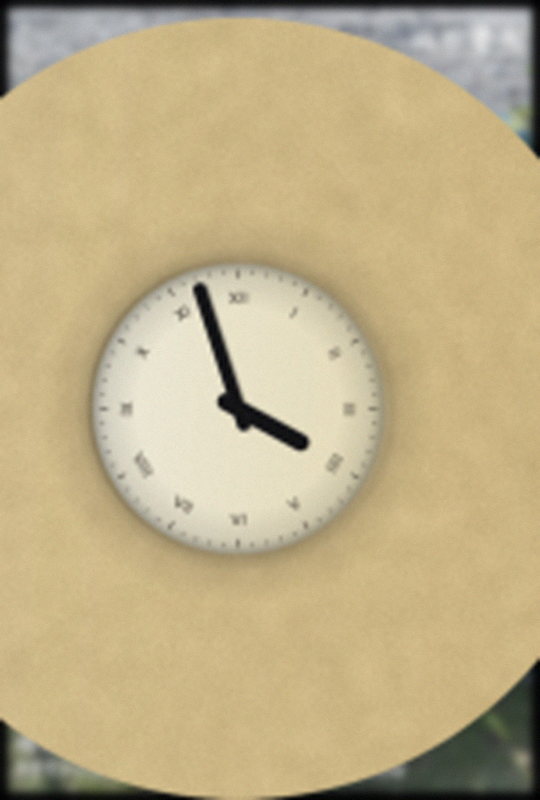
3:57
